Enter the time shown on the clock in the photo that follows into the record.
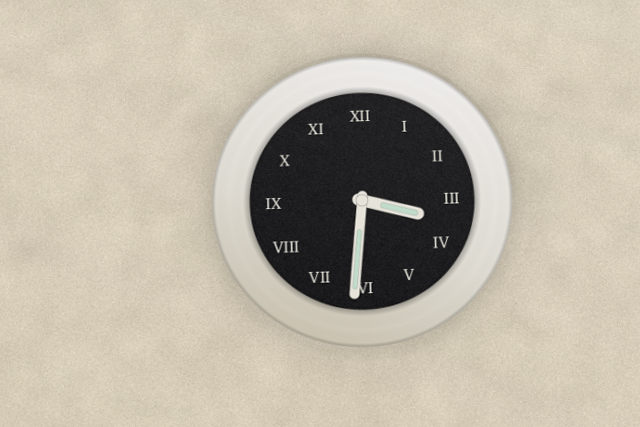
3:31
